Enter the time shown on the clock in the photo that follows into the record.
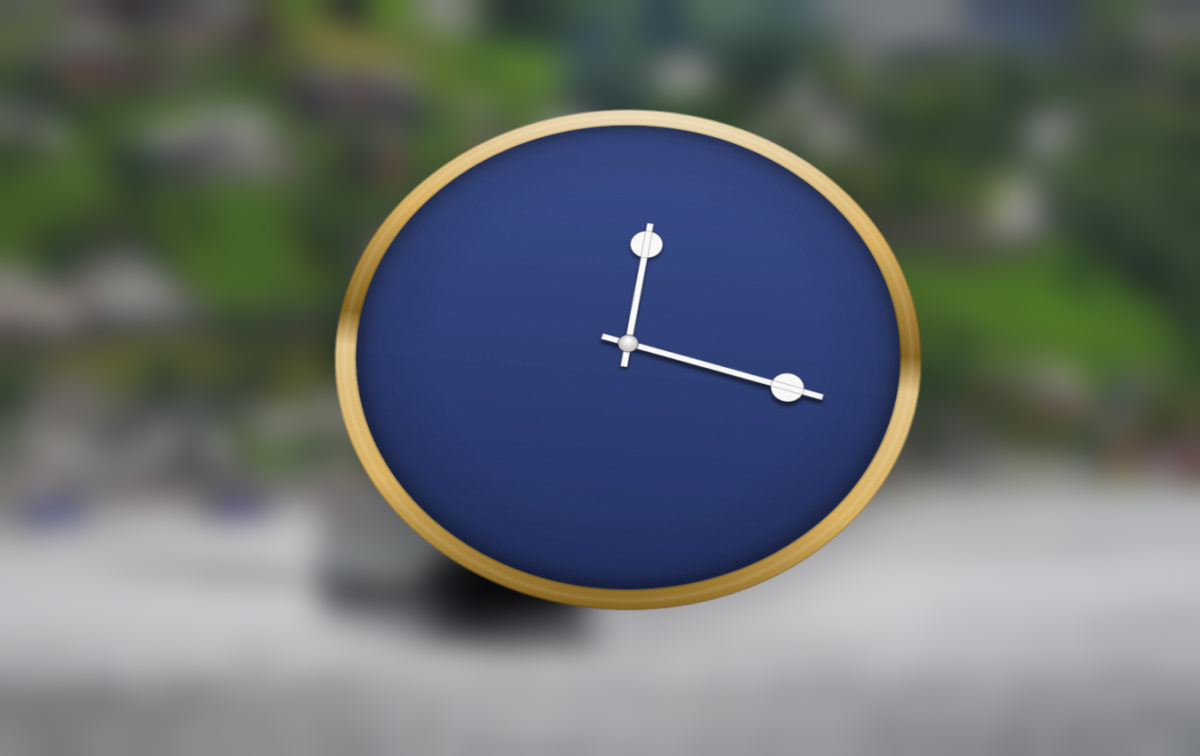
12:18
